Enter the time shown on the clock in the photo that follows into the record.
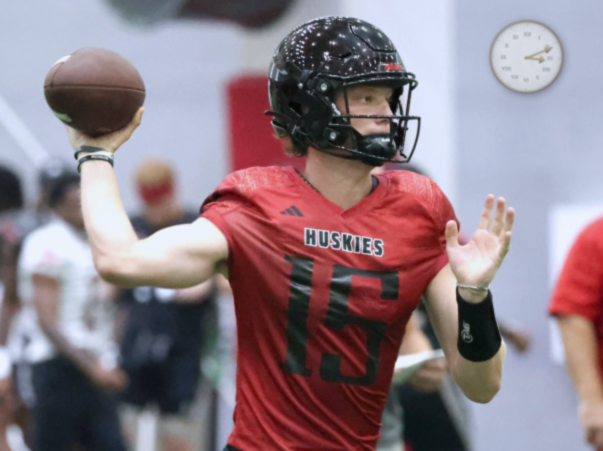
3:11
